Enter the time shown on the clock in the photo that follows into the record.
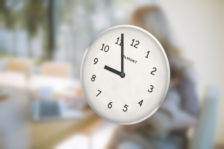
8:56
